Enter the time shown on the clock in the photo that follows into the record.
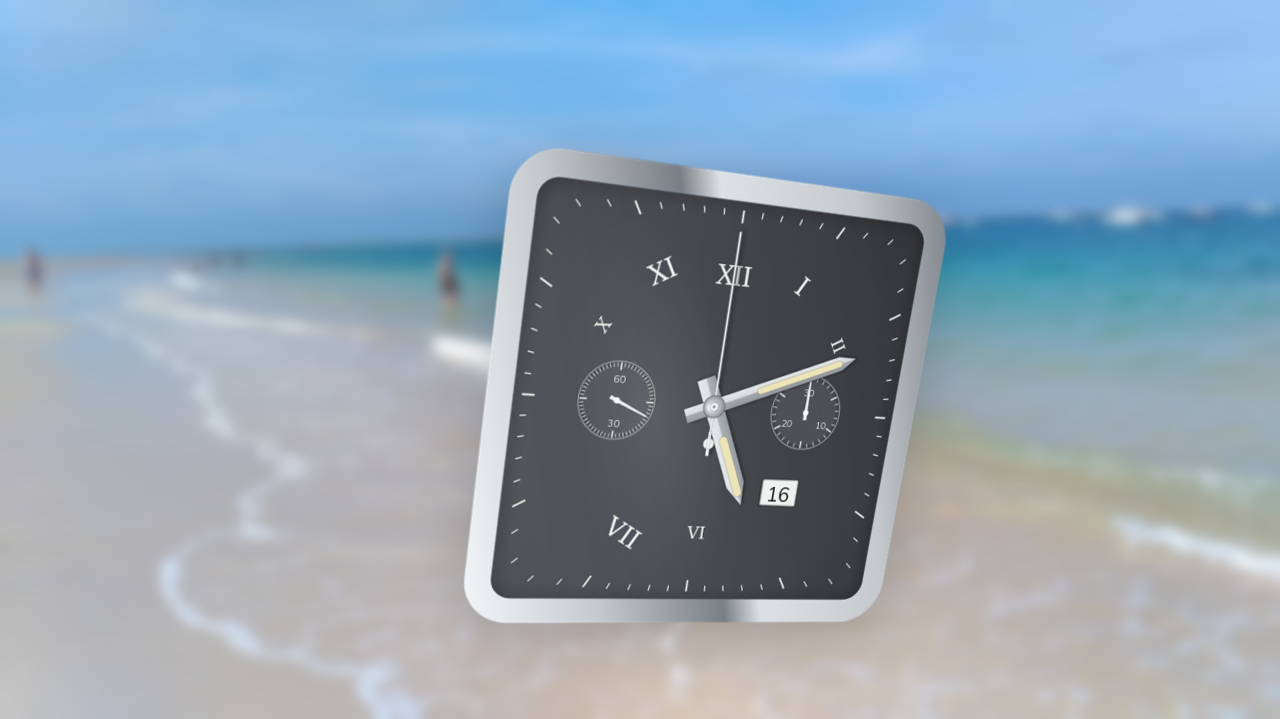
5:11:19
